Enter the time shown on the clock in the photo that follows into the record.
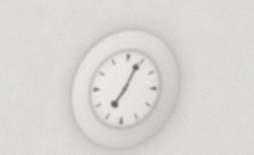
7:04
